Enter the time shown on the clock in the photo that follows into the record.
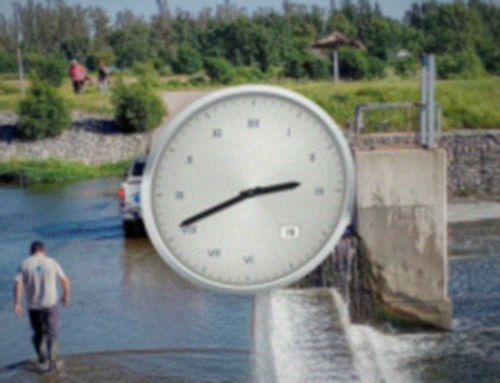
2:41
